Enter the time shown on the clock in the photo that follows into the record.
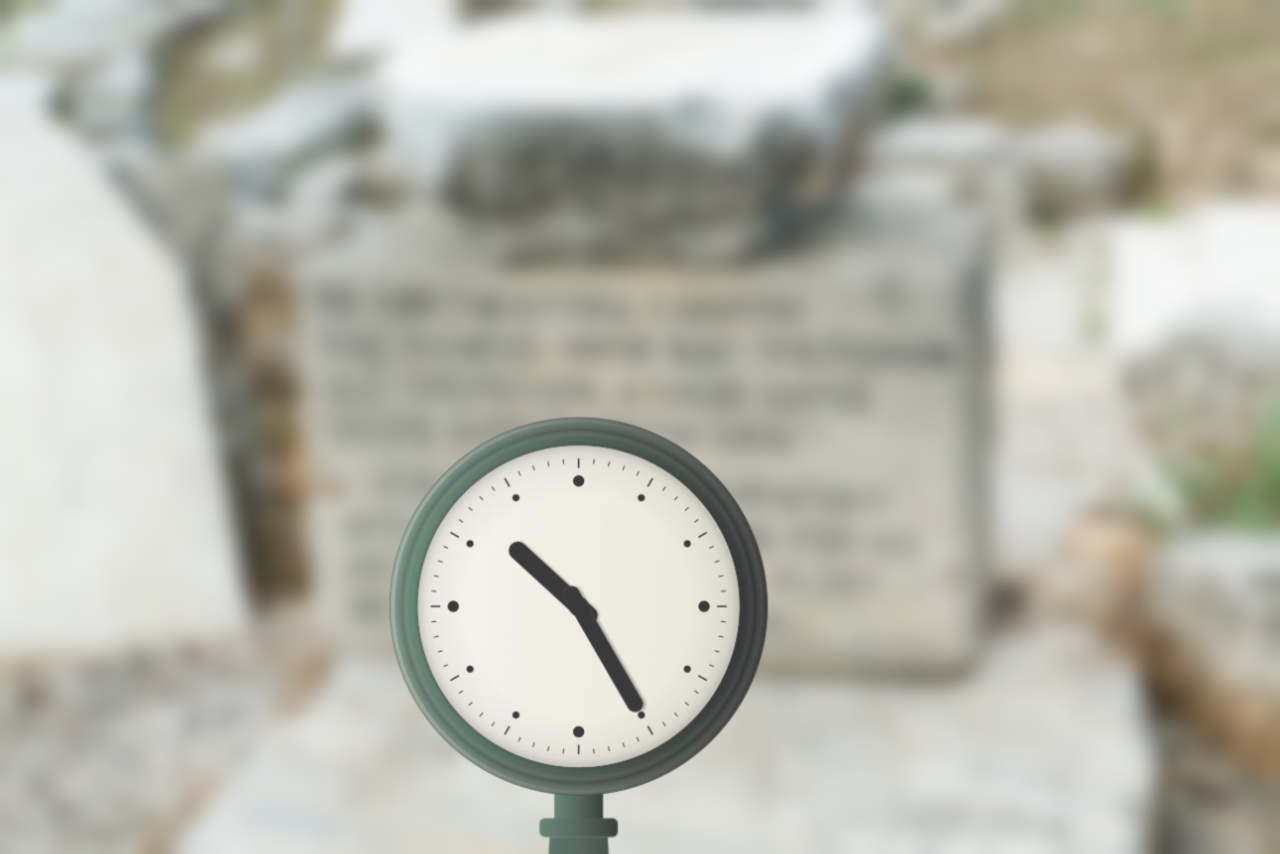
10:25
